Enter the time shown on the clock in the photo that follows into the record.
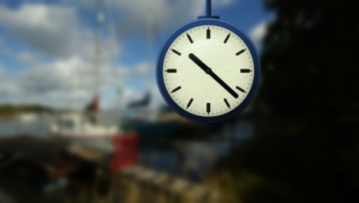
10:22
